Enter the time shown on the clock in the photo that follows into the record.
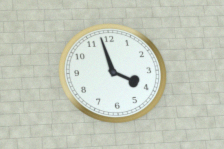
3:58
